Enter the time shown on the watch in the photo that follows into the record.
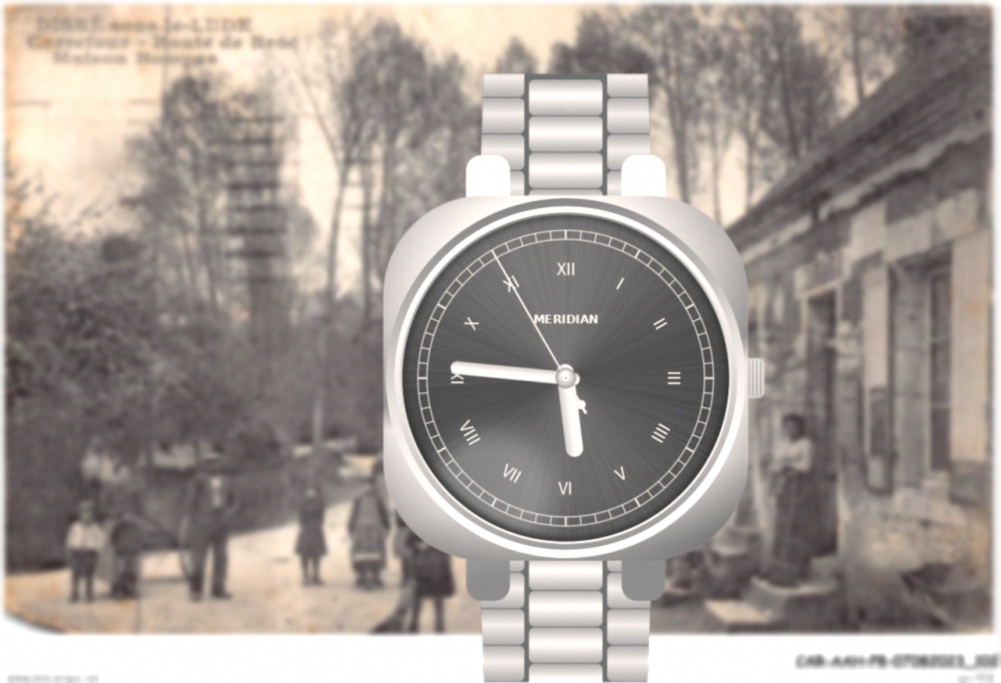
5:45:55
